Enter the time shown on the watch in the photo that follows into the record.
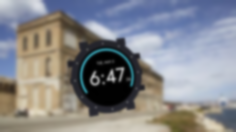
6:47
